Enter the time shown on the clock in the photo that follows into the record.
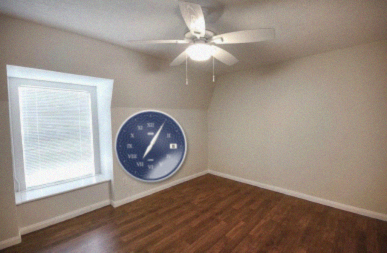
7:05
